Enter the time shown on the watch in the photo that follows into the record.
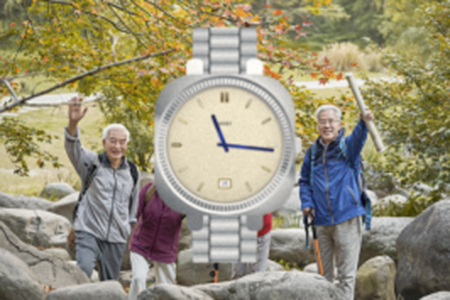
11:16
